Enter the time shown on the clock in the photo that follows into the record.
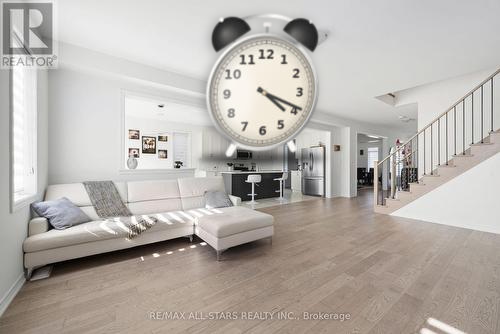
4:19
